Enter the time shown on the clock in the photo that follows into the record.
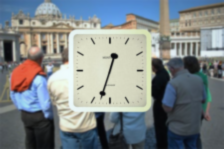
12:33
